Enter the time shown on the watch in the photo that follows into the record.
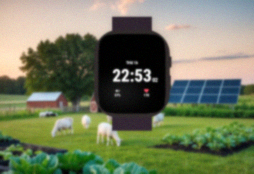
22:53
